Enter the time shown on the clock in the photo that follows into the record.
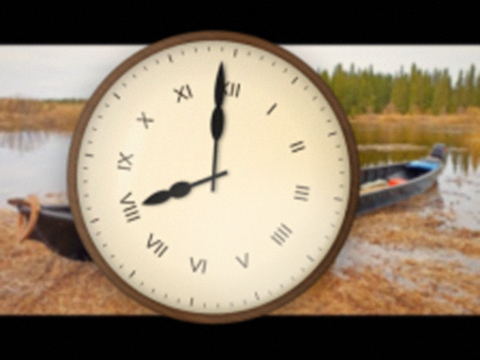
7:59
